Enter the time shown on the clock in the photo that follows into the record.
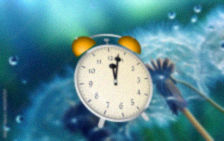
12:03
